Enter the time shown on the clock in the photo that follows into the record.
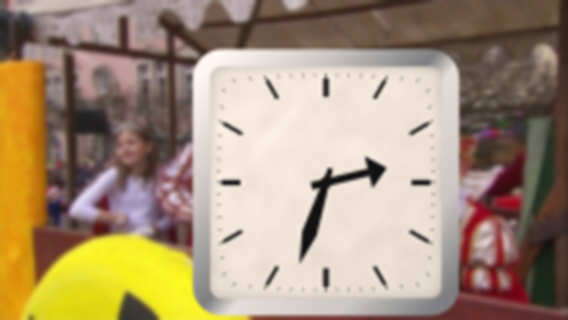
2:33
